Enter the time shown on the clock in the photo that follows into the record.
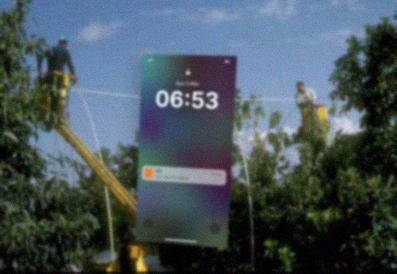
6:53
